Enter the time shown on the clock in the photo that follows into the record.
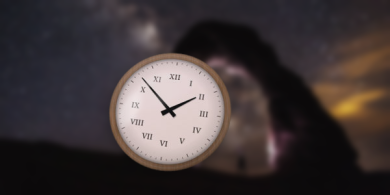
1:52
